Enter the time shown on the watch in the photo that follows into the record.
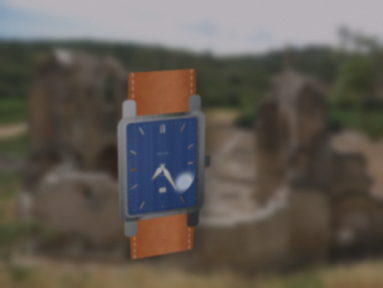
7:25
